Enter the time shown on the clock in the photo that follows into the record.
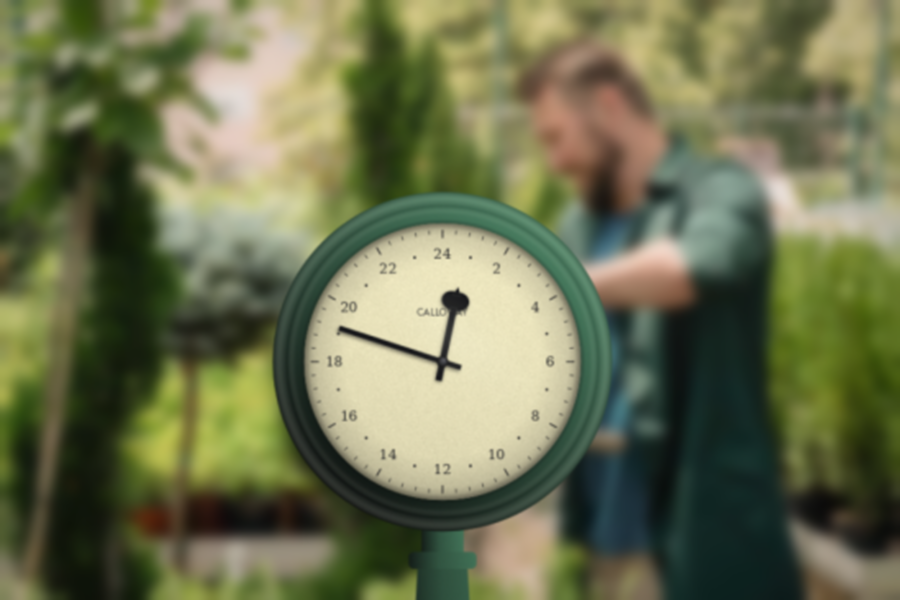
0:48
